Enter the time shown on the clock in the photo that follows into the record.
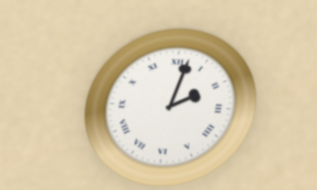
2:02
